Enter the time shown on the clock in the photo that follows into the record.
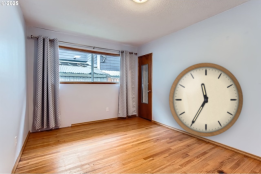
11:35
